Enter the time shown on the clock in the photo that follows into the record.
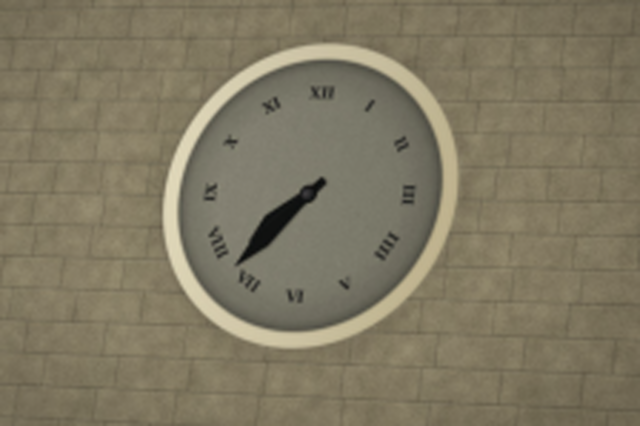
7:37
